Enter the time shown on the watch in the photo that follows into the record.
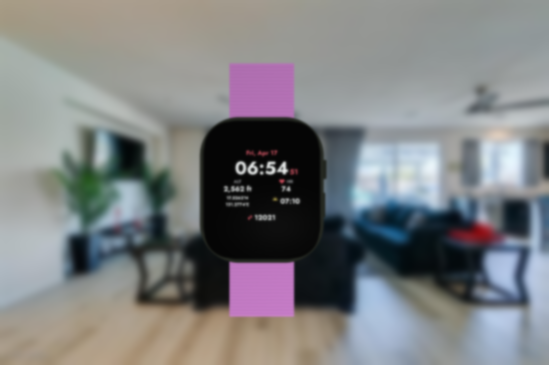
6:54
